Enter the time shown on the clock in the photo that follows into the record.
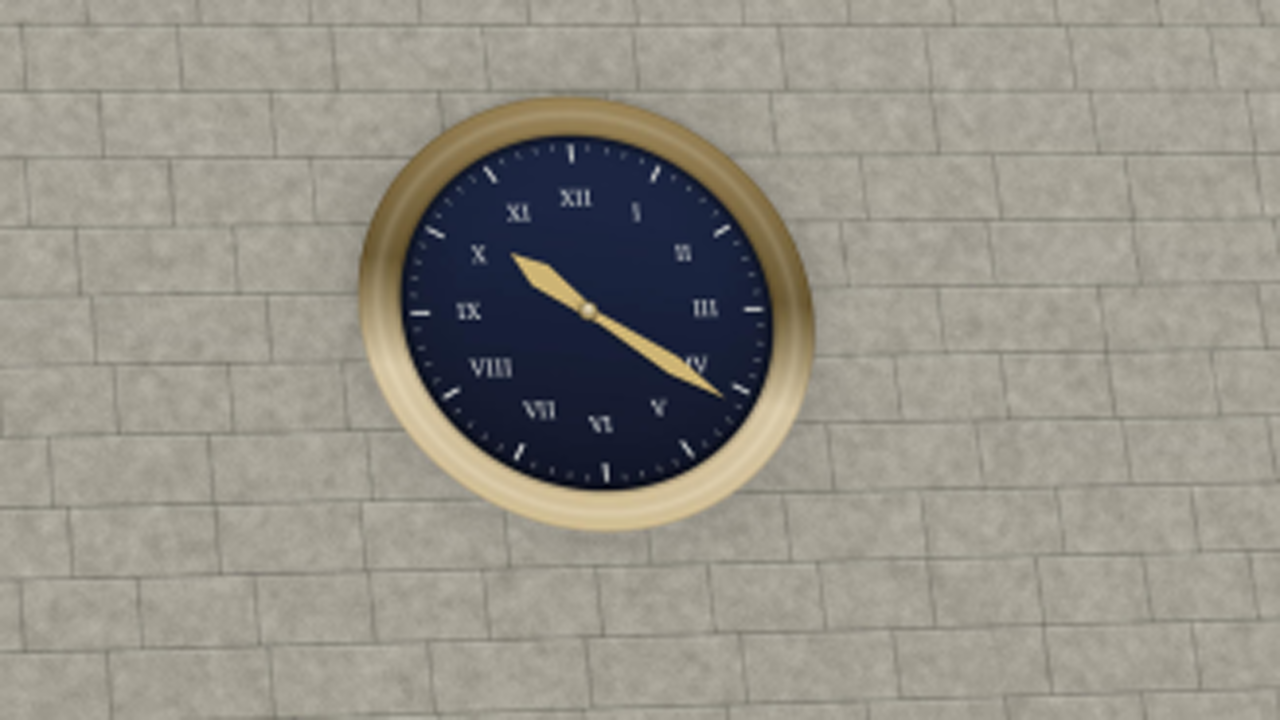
10:21
